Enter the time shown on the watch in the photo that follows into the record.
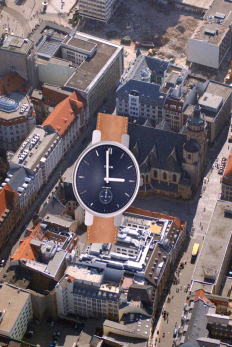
2:59
